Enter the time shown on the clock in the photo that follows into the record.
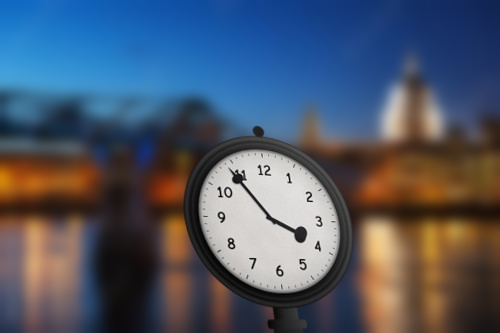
3:54
